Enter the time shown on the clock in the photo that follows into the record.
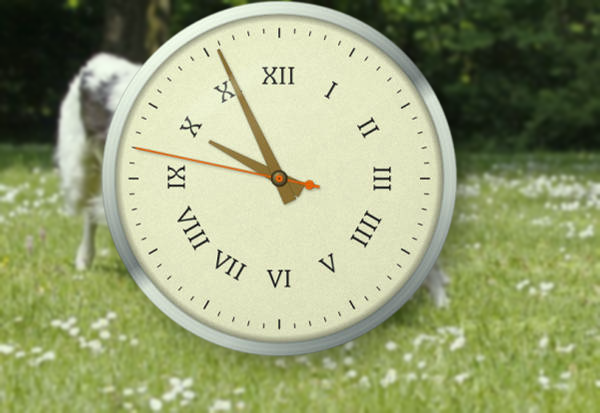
9:55:47
